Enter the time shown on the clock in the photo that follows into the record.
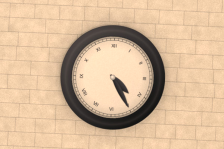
4:25
